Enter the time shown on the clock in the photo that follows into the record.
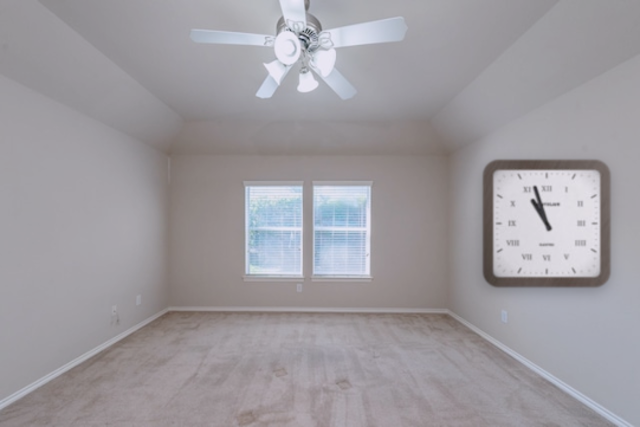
10:57
